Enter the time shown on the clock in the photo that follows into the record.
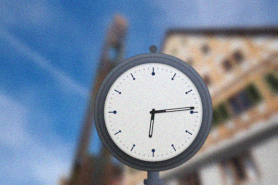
6:14
